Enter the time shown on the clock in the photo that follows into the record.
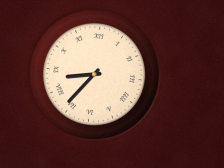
8:36
